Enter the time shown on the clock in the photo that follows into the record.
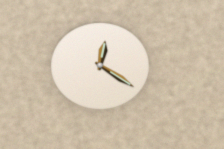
12:21
